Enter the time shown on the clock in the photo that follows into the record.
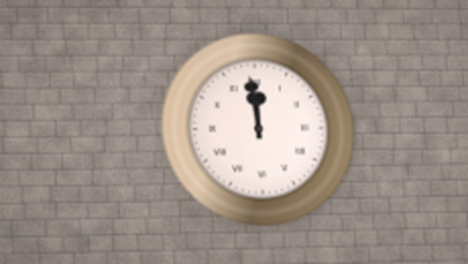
11:59
